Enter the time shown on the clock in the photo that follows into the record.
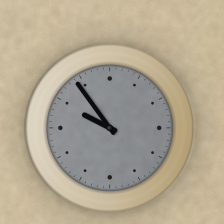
9:54
